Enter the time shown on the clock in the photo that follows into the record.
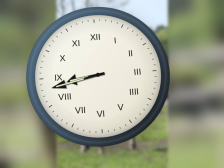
8:43
